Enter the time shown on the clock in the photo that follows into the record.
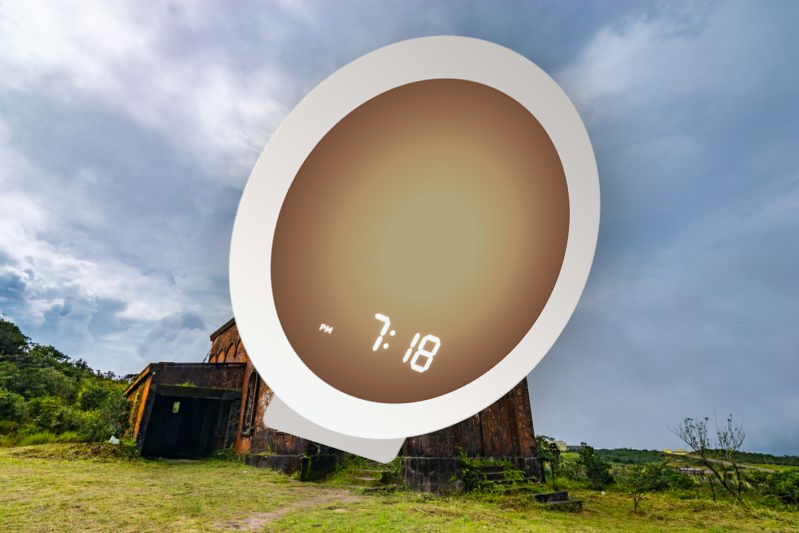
7:18
